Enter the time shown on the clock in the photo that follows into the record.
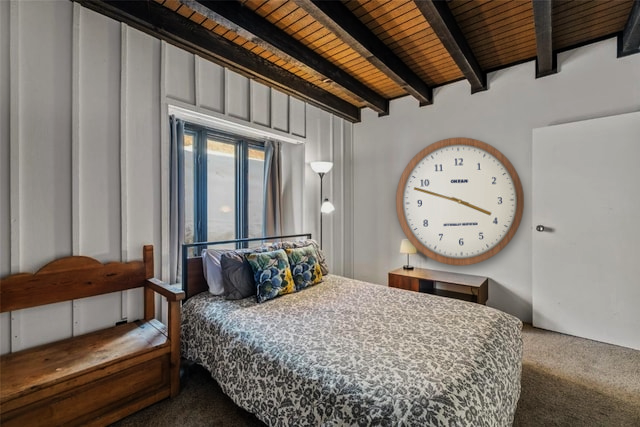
3:48
